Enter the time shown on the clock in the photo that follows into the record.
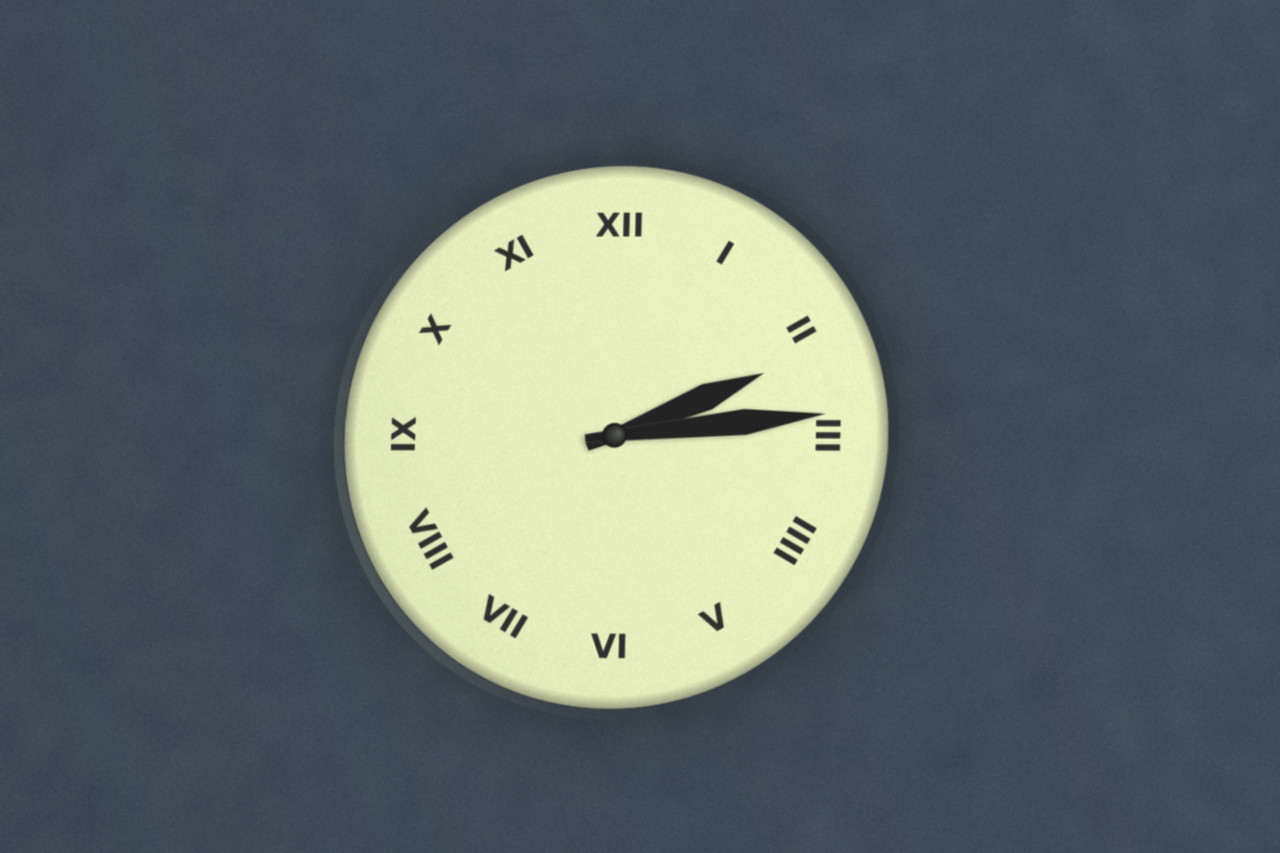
2:14
